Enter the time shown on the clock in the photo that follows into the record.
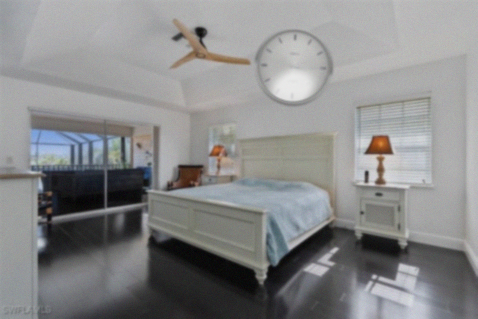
3:15
